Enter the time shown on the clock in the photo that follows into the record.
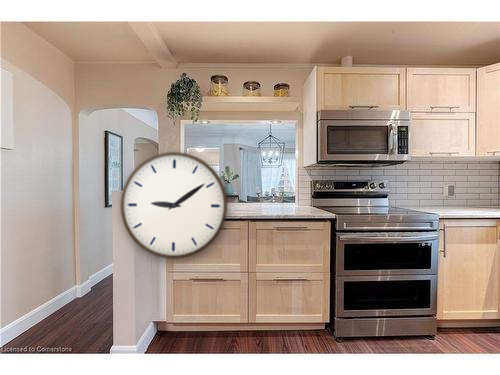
9:09
